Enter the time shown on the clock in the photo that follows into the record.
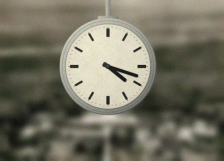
4:18
